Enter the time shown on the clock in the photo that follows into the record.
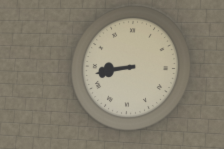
8:43
